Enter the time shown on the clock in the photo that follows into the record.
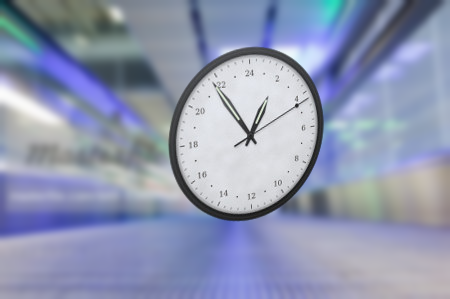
1:54:11
